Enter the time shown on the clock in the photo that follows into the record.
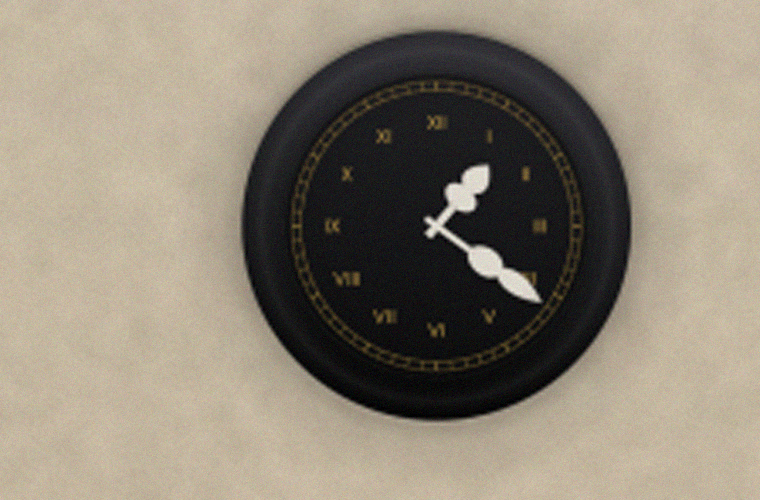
1:21
